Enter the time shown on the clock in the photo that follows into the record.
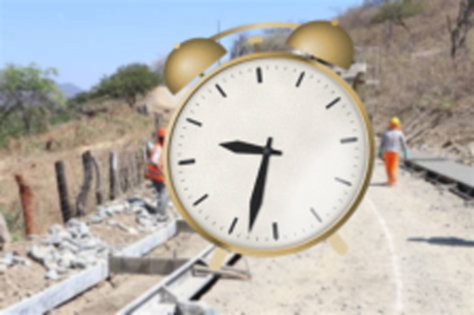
9:33
